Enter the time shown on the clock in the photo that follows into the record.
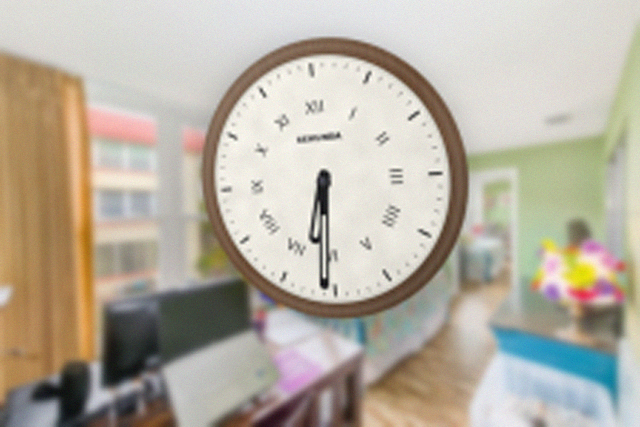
6:31
